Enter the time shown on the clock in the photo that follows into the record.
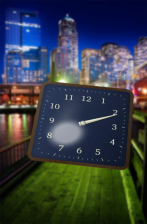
2:11
